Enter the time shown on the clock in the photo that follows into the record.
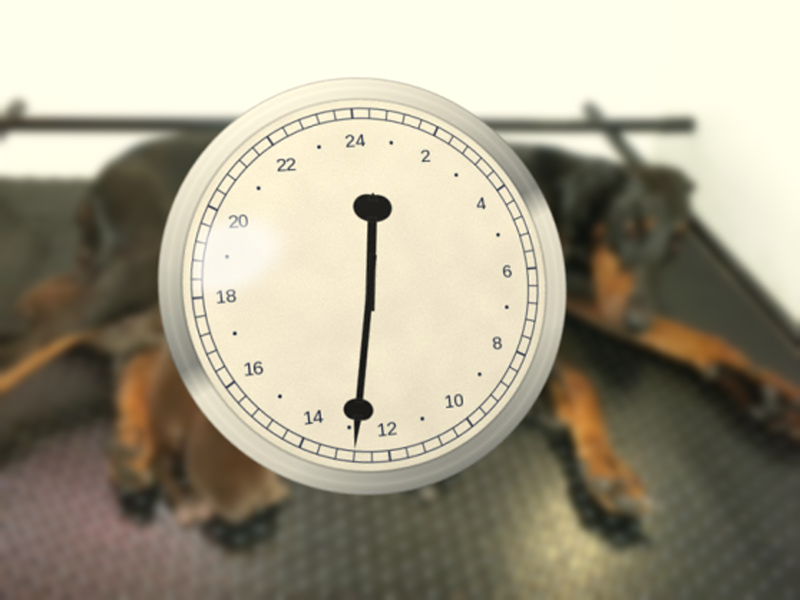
0:32
